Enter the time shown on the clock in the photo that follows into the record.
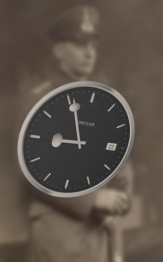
8:56
